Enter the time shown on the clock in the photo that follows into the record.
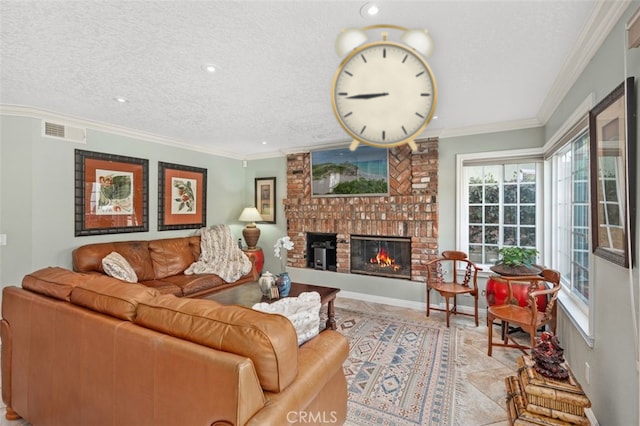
8:44
